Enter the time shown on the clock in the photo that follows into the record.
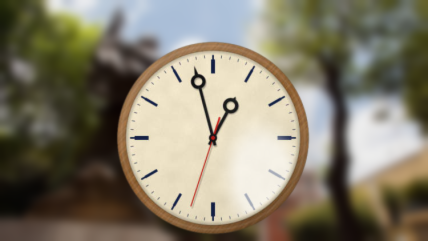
12:57:33
